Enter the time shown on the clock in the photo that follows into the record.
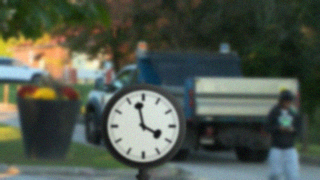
3:58
